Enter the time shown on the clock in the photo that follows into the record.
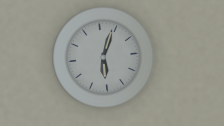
6:04
